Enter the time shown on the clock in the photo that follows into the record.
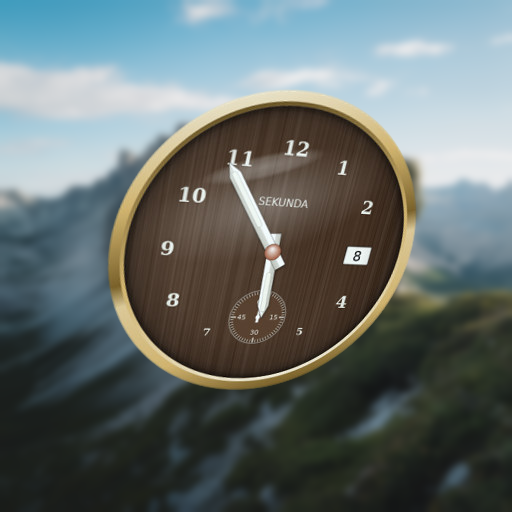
5:54
